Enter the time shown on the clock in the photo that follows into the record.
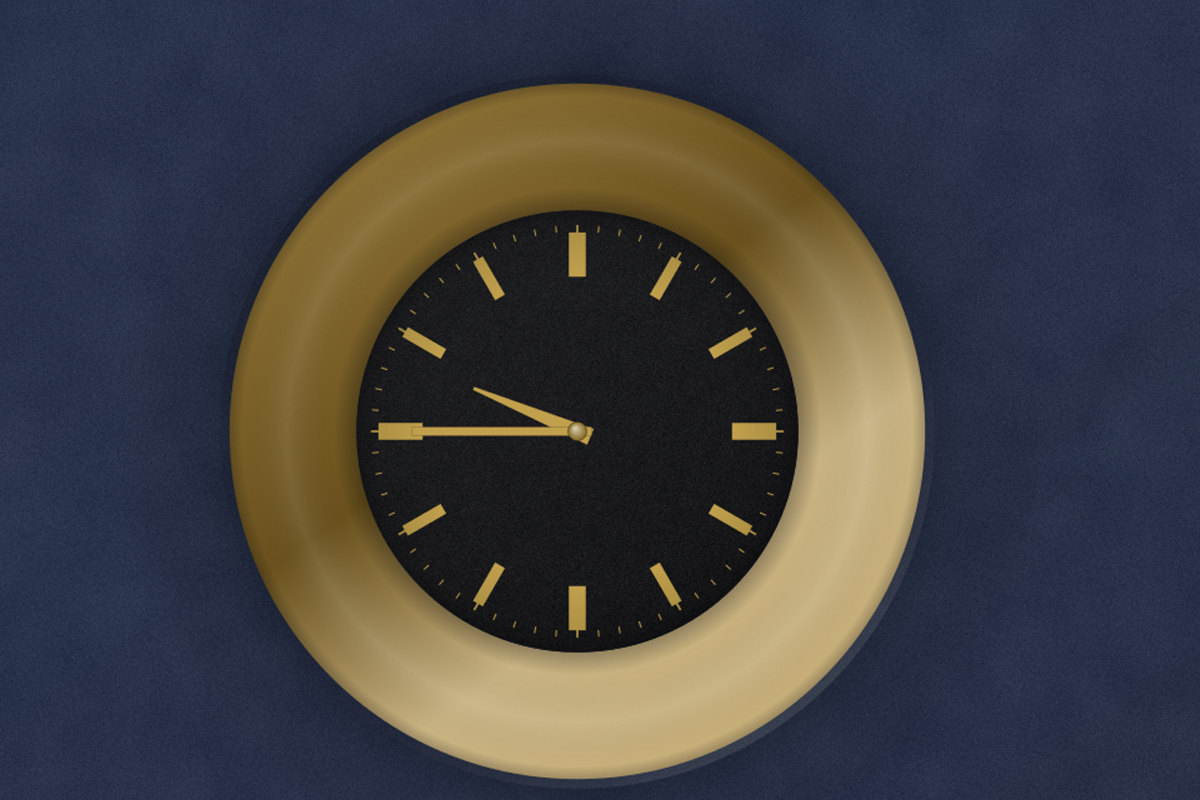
9:45
